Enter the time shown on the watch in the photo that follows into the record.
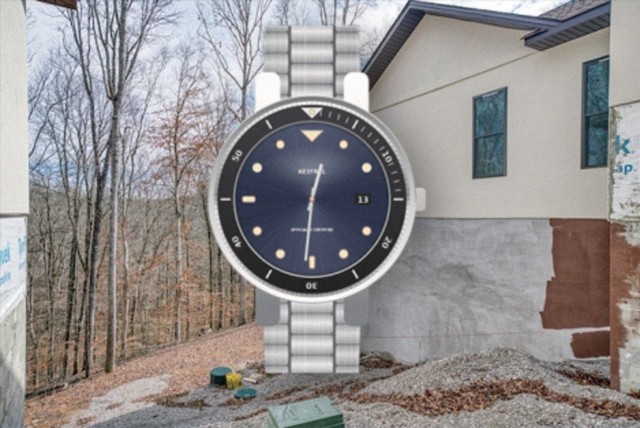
12:31
